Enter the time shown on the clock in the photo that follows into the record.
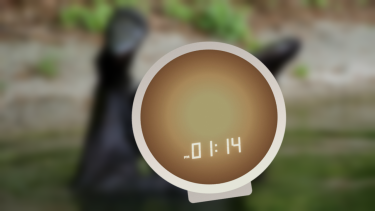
1:14
